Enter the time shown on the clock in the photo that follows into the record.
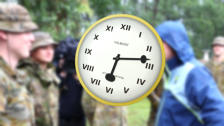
6:13
